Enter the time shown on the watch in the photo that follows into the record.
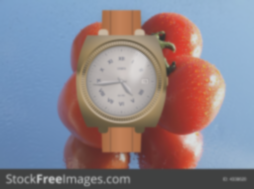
4:44
